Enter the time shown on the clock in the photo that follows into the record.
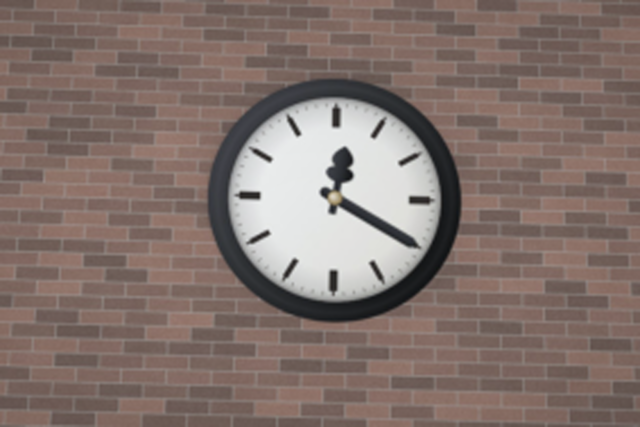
12:20
